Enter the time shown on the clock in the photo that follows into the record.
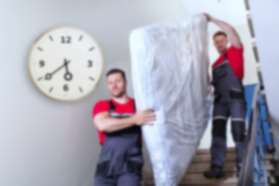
5:39
